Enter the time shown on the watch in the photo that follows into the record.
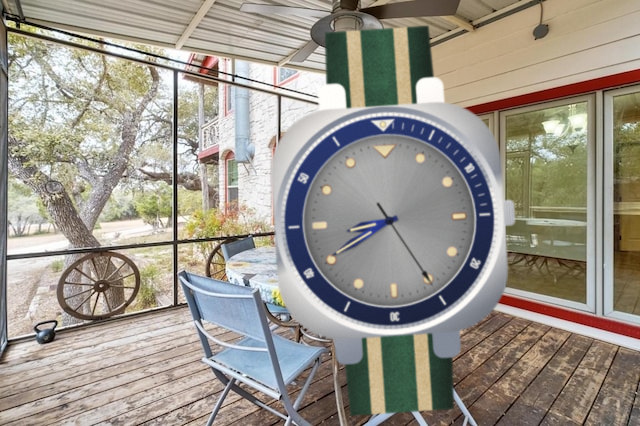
8:40:25
